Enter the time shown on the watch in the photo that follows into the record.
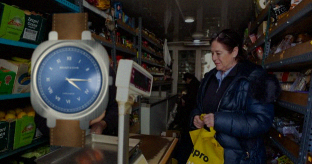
4:15
